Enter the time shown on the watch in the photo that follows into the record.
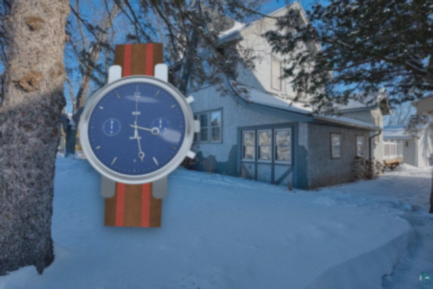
3:28
